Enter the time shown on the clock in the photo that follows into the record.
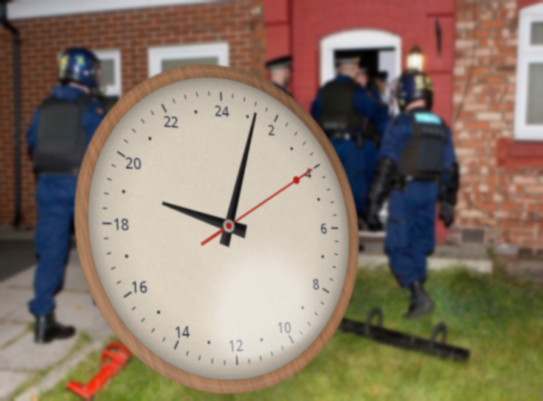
19:03:10
